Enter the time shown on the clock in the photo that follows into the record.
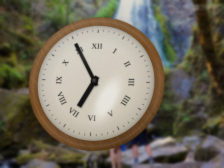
6:55
